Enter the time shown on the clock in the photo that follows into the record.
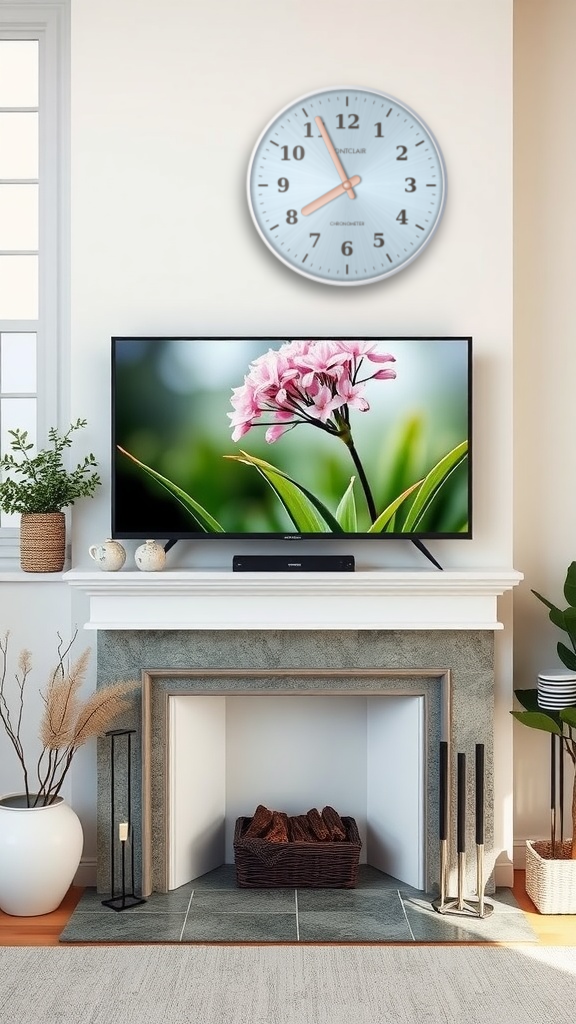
7:56
